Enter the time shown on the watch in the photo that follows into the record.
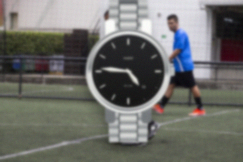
4:46
